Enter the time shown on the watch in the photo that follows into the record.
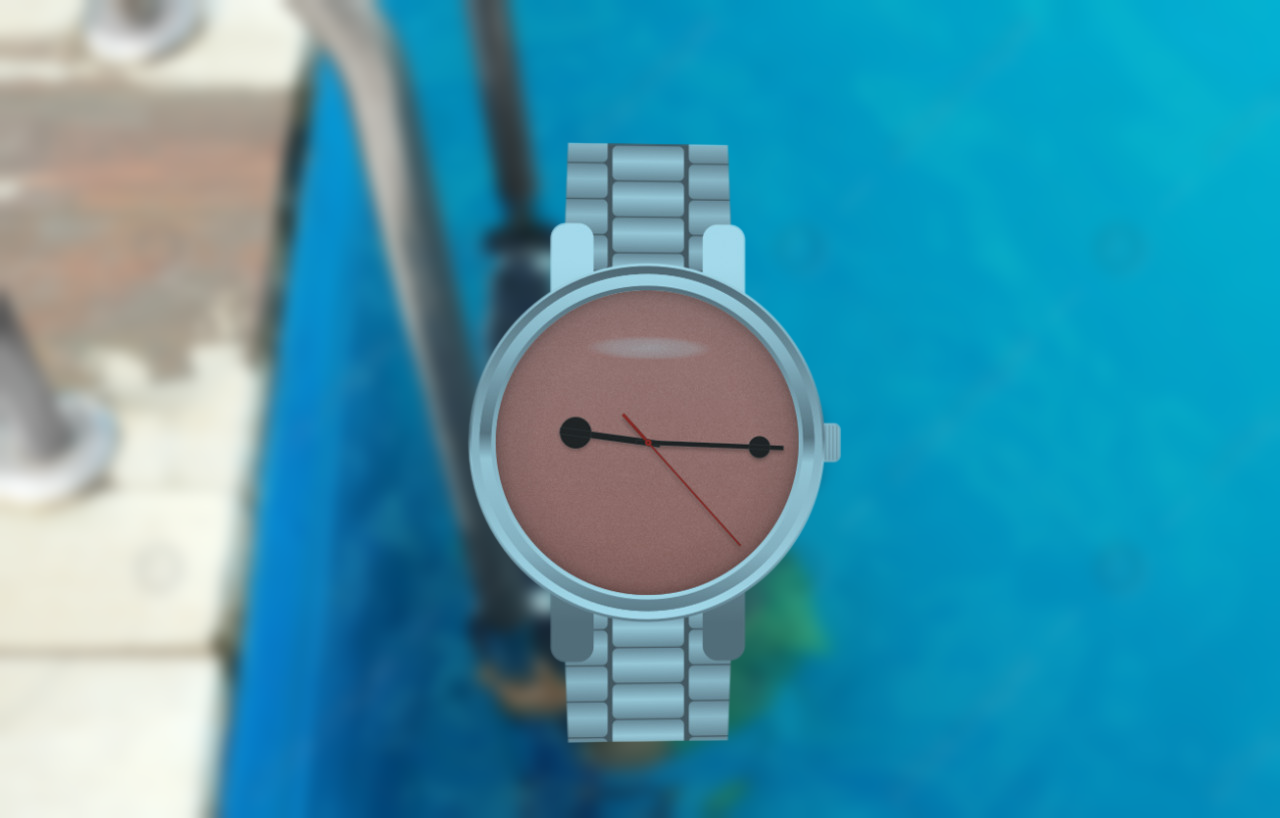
9:15:23
